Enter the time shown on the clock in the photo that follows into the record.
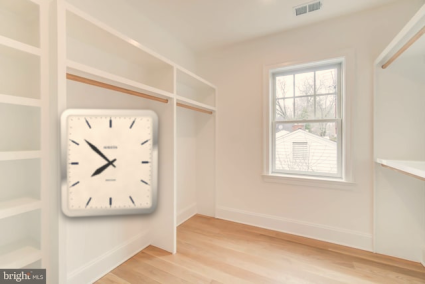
7:52
